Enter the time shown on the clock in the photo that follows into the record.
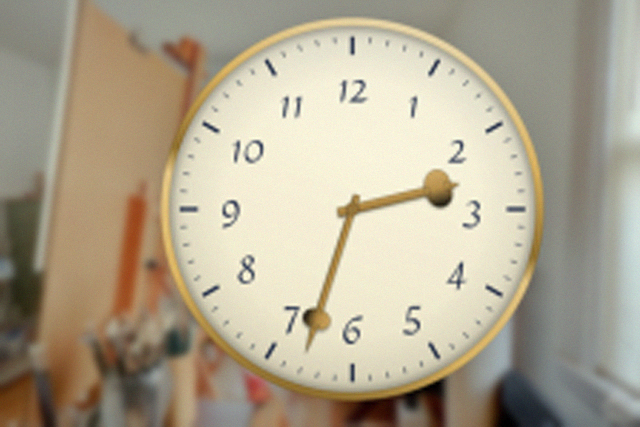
2:33
